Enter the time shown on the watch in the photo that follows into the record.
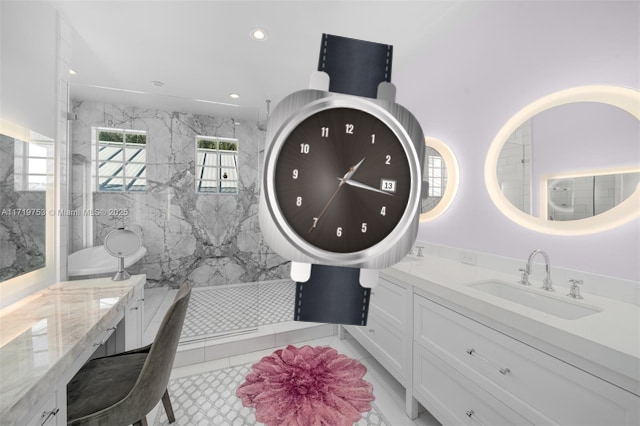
1:16:35
